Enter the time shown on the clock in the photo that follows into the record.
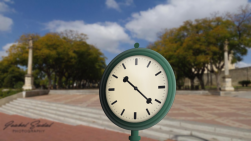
10:22
